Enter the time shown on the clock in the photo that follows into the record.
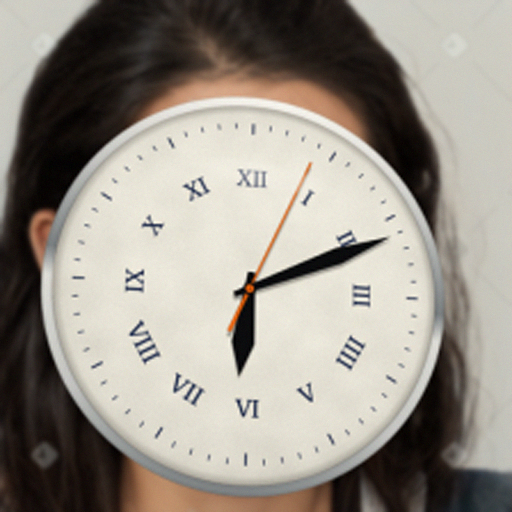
6:11:04
